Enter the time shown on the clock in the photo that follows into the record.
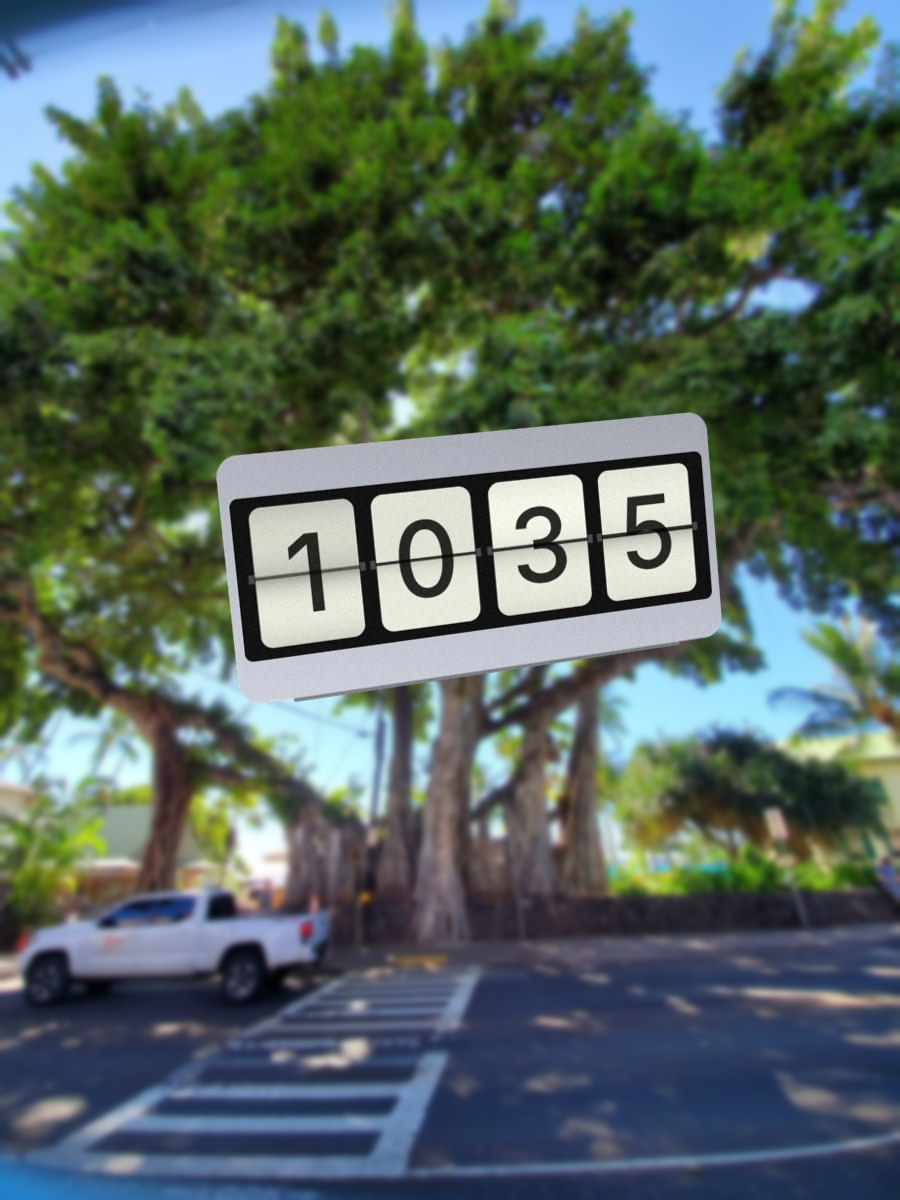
10:35
